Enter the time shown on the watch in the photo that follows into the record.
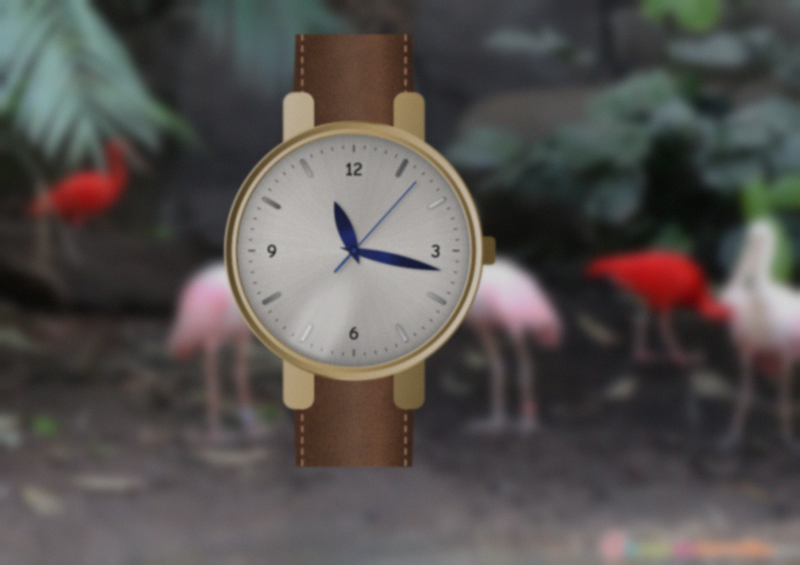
11:17:07
